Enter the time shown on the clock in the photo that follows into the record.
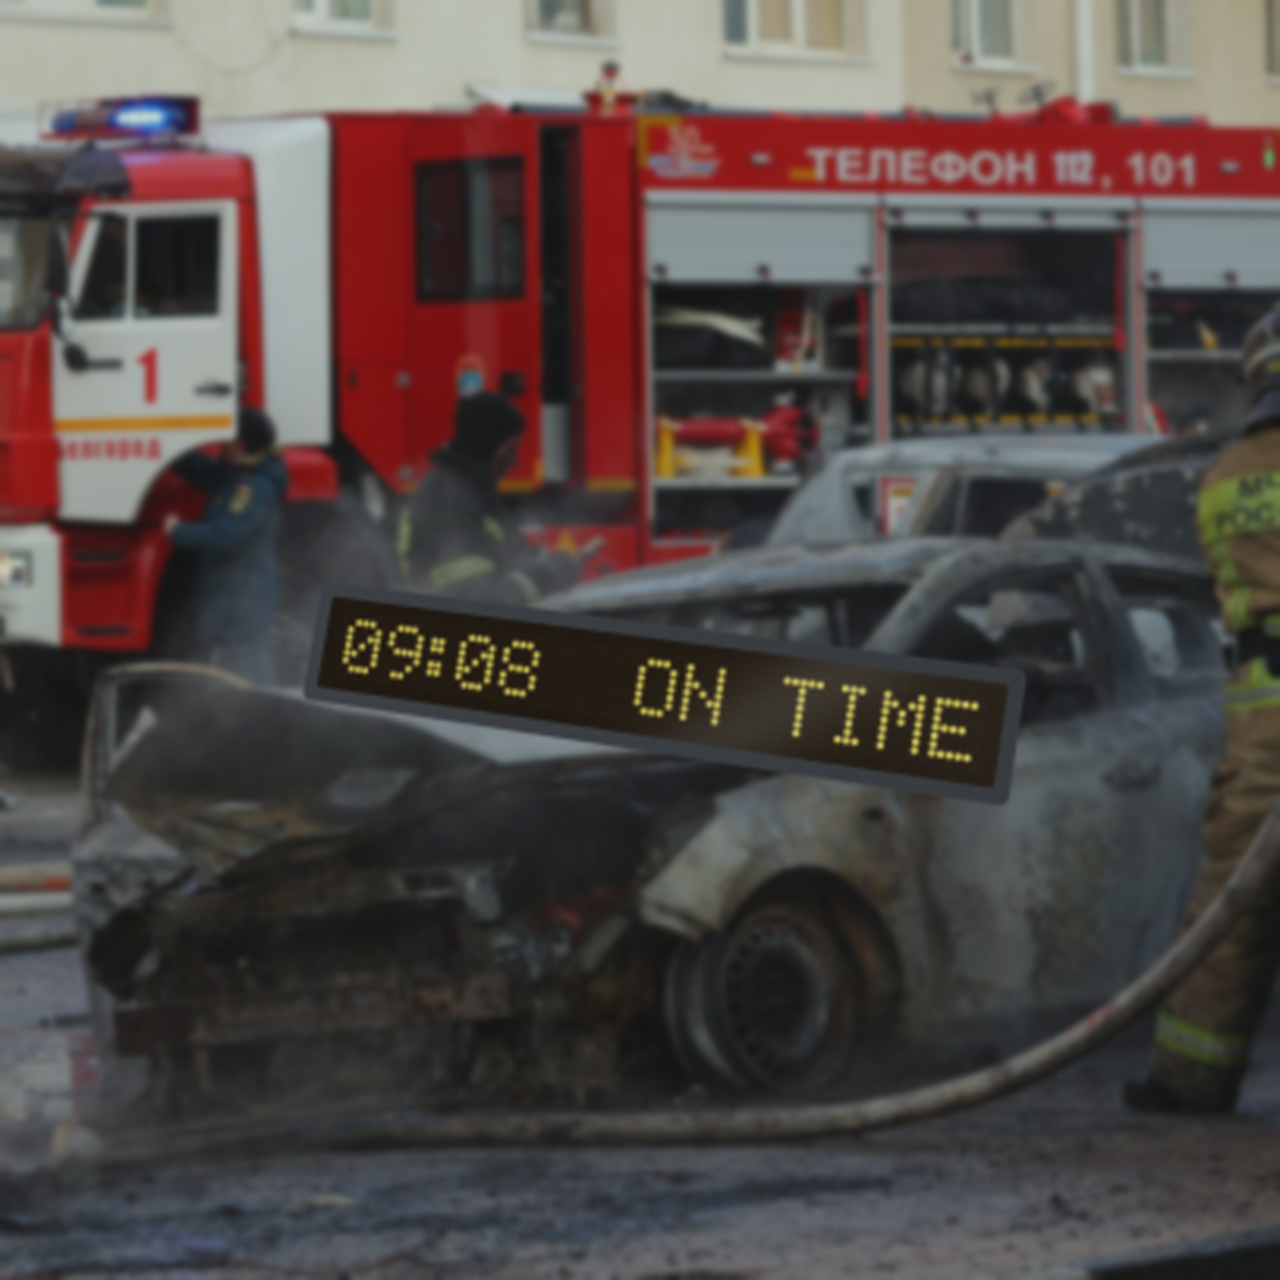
9:08
